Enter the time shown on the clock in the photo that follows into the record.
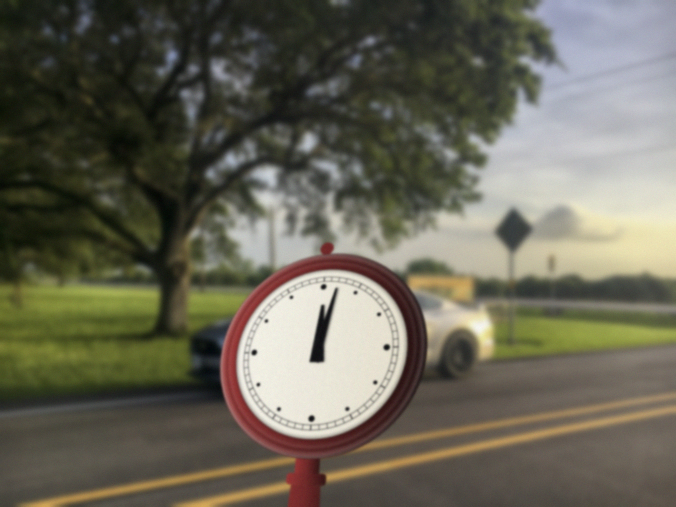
12:02
